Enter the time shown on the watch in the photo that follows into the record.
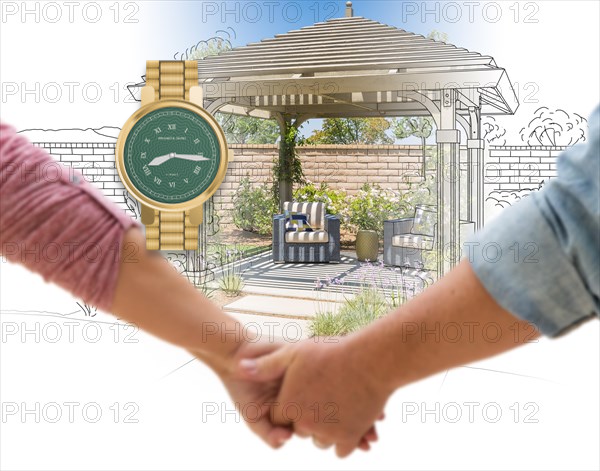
8:16
